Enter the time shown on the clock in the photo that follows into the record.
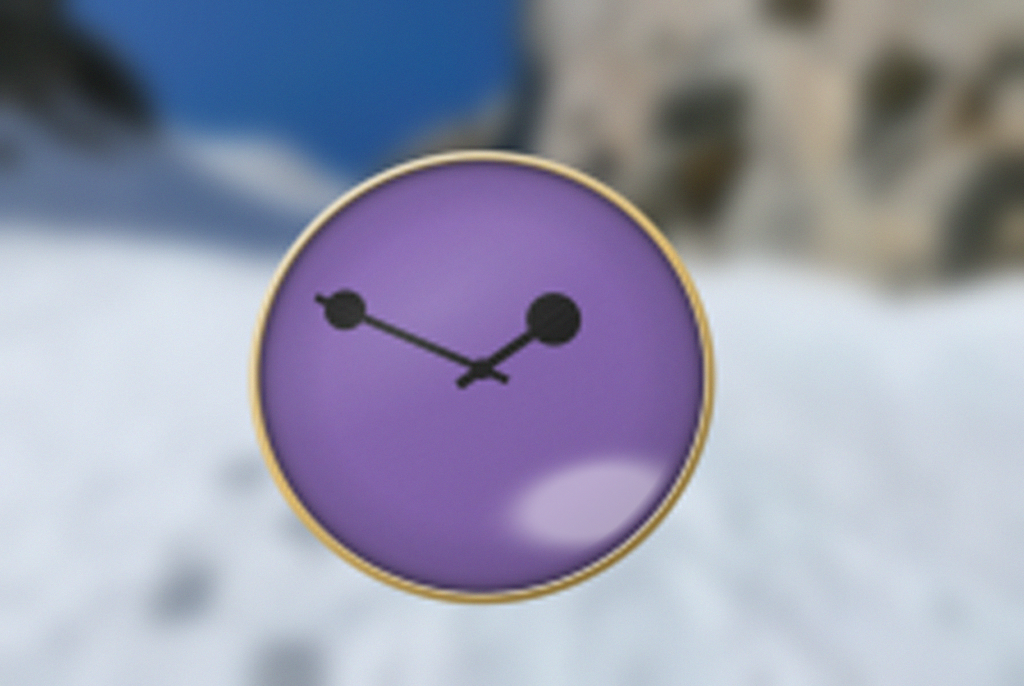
1:49
